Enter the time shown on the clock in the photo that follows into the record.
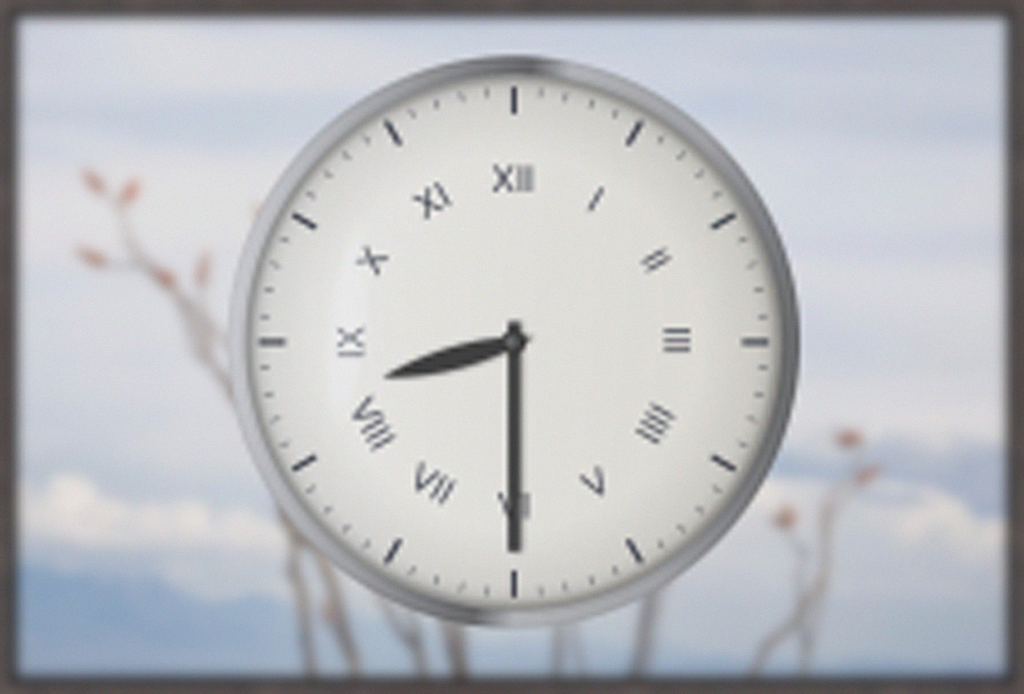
8:30
